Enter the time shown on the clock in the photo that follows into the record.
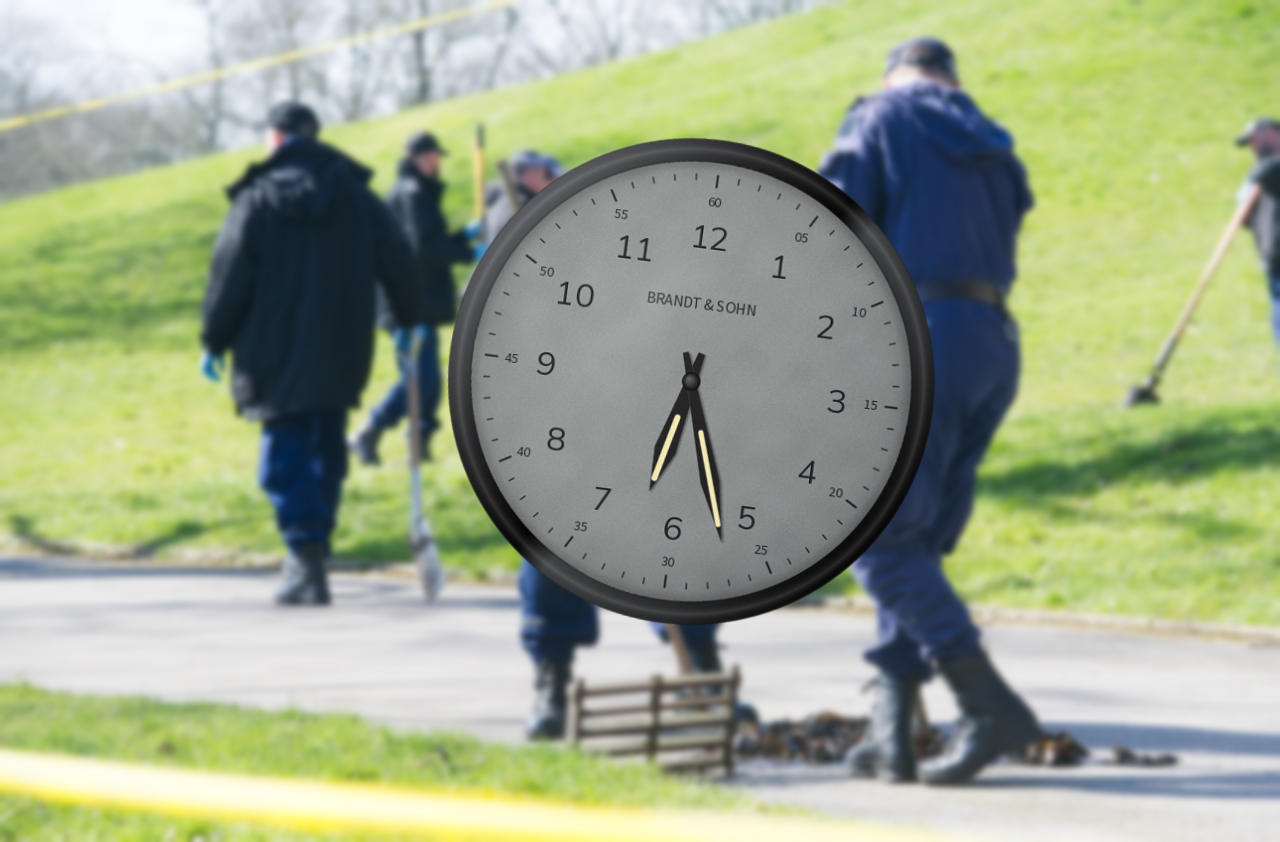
6:27
